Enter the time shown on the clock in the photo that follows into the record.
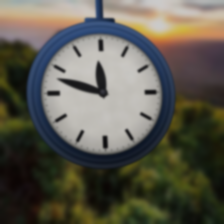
11:48
